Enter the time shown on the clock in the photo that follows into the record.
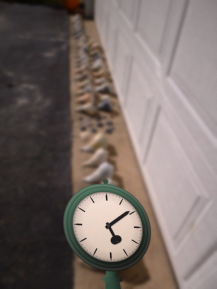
5:09
